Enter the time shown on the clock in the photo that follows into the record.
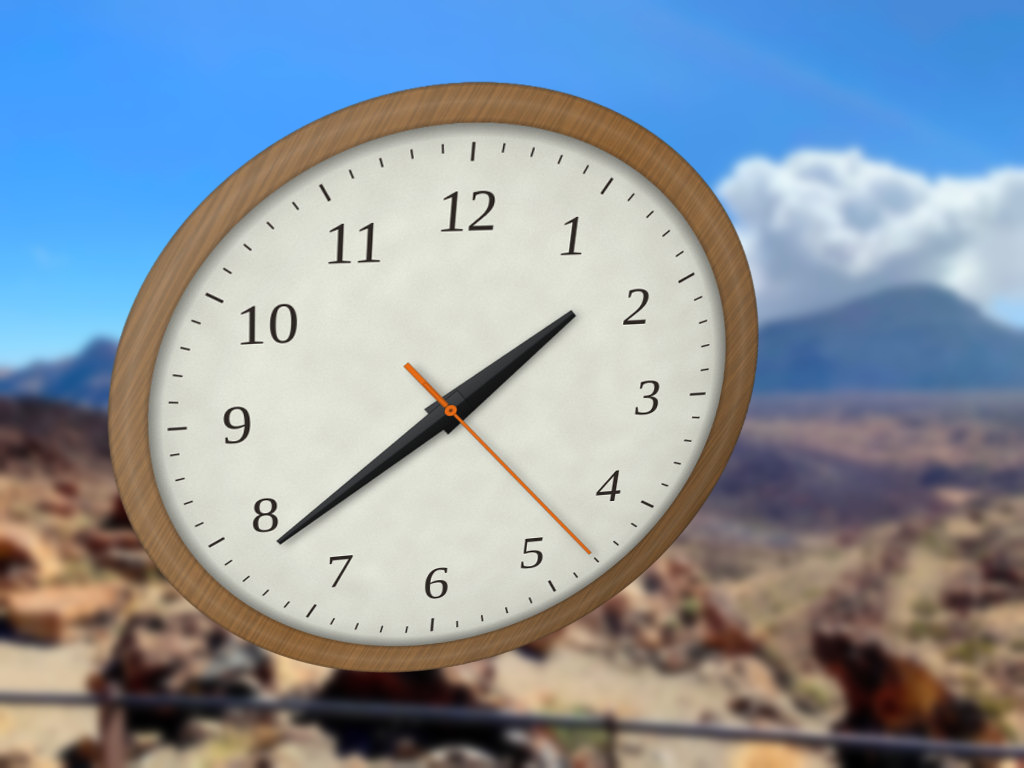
1:38:23
